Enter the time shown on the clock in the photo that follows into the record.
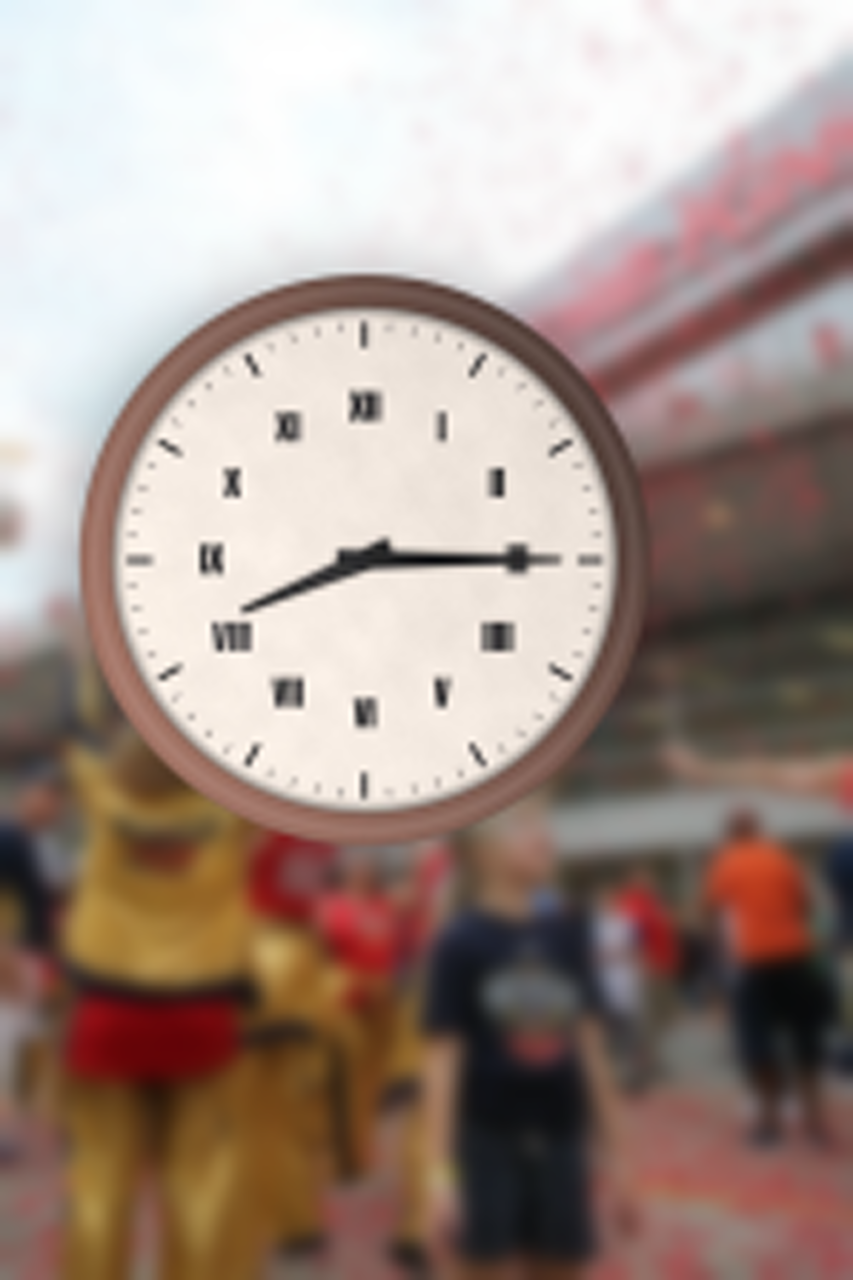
8:15
